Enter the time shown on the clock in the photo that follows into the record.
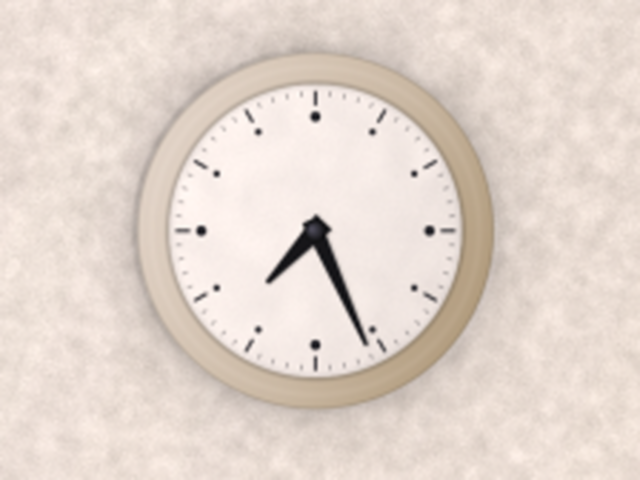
7:26
